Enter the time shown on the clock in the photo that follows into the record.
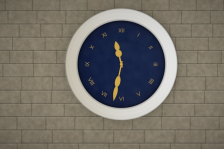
11:32
